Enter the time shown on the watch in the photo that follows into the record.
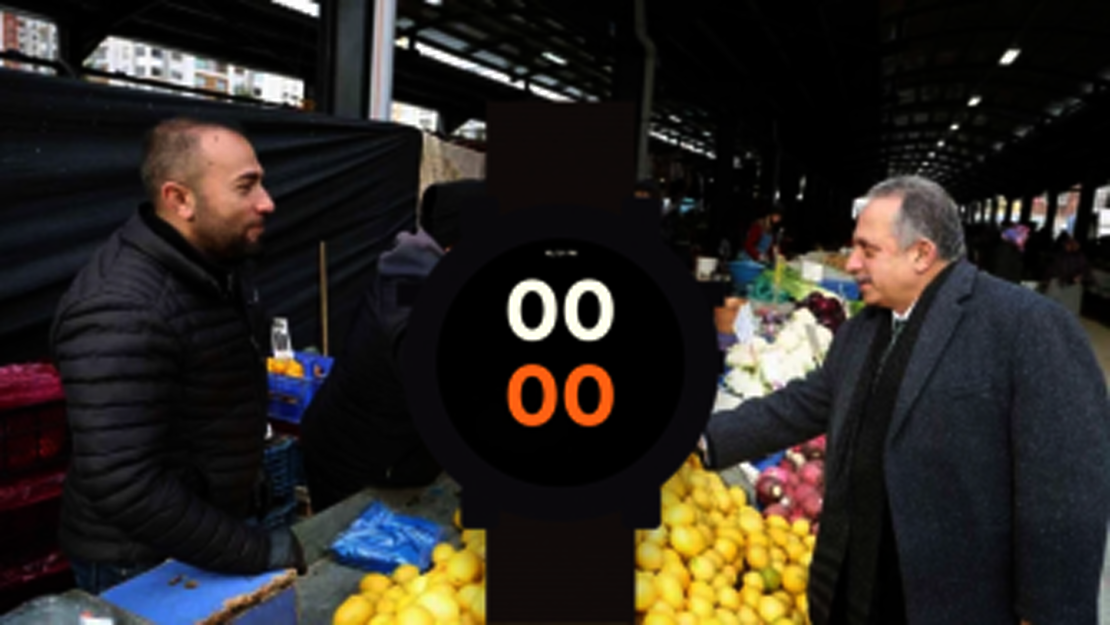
0:00
